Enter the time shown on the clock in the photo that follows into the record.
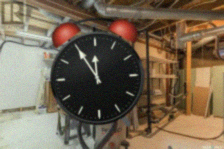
11:55
